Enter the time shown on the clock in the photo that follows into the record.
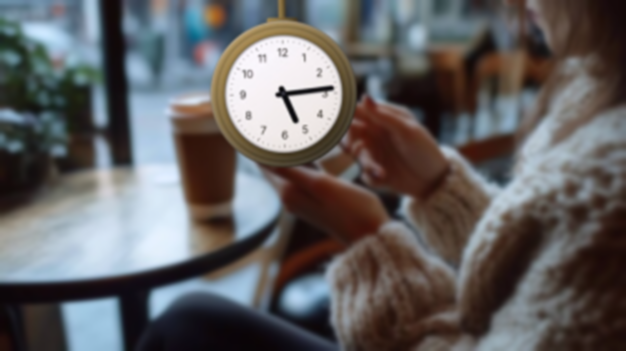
5:14
